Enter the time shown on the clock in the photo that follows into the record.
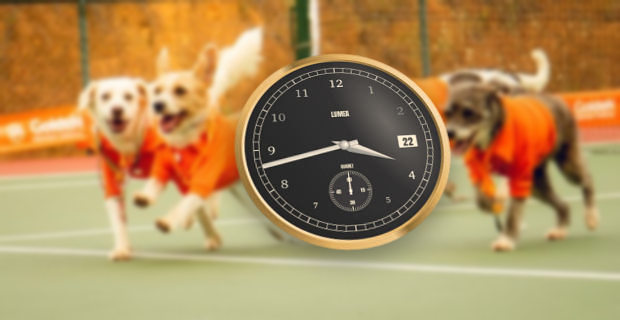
3:43
